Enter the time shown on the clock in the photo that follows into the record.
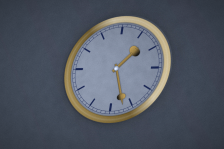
1:27
